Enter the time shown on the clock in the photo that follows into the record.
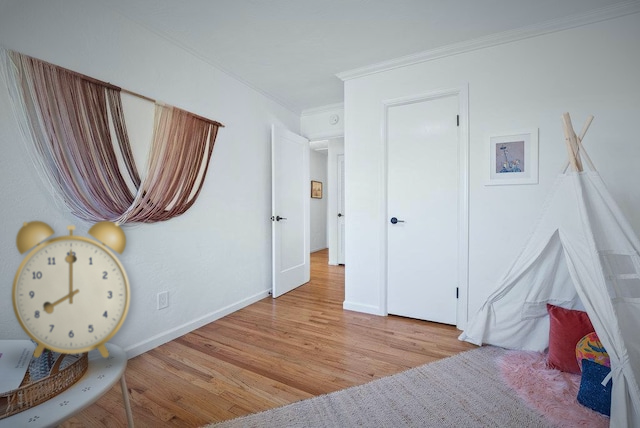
8:00
